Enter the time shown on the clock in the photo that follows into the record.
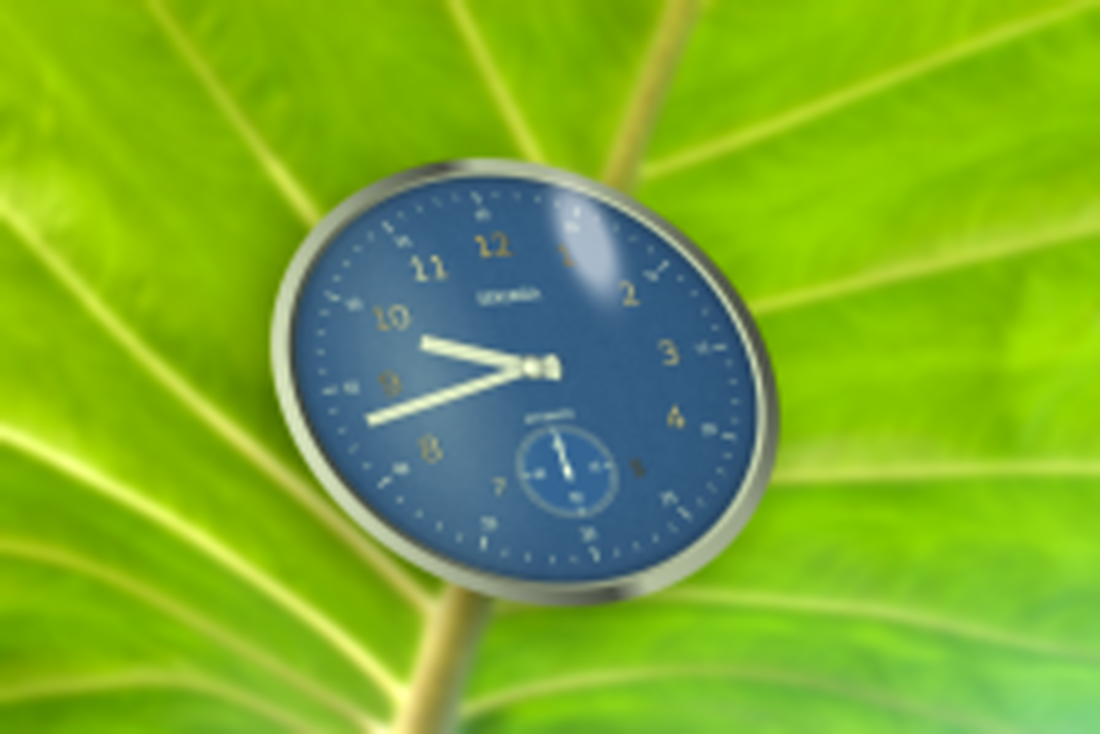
9:43
